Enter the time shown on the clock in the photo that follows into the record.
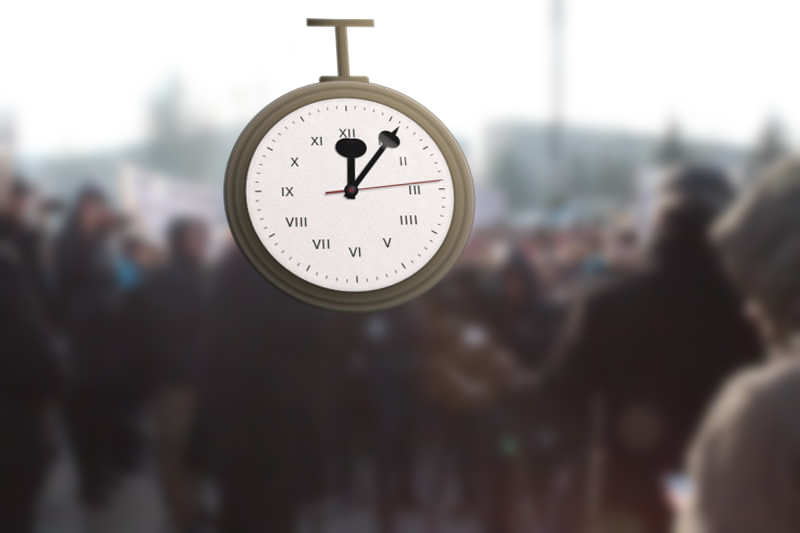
12:06:14
